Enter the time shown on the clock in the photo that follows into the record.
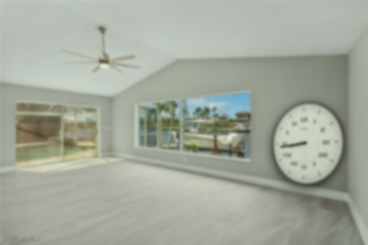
8:44
